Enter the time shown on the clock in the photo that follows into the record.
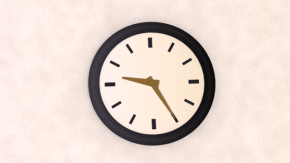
9:25
